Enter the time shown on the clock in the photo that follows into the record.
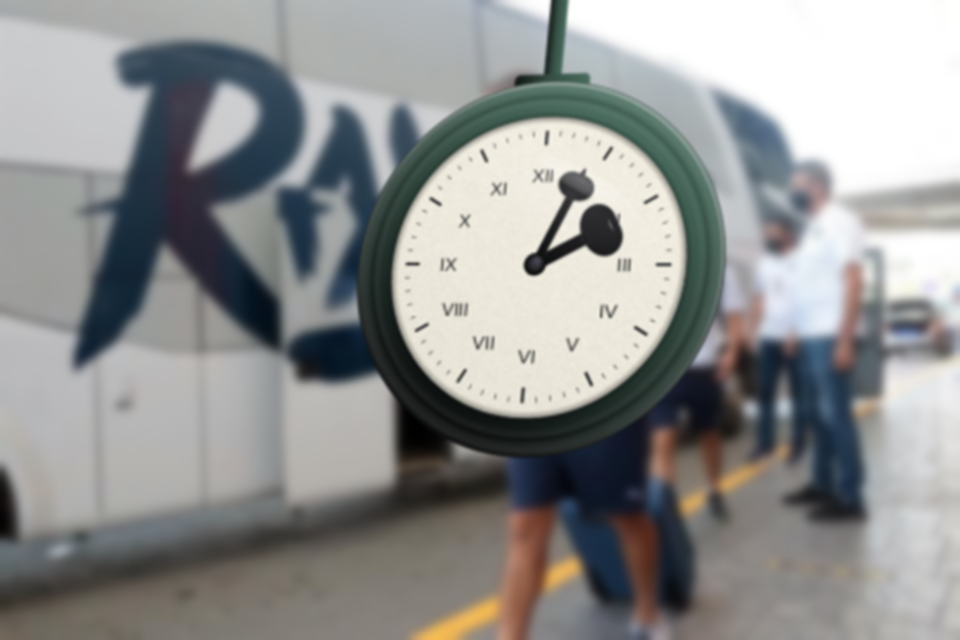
2:04
